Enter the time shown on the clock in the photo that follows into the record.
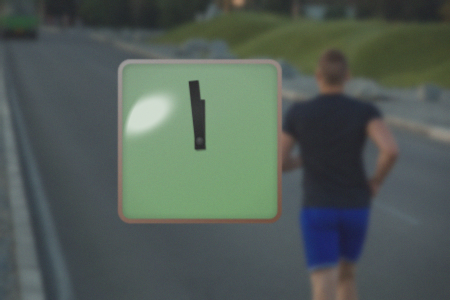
11:59
